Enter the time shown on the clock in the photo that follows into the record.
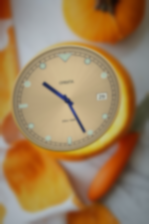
10:26
